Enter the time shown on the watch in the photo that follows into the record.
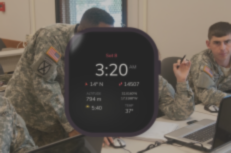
3:20
